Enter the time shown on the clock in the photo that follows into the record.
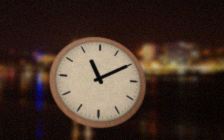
11:10
